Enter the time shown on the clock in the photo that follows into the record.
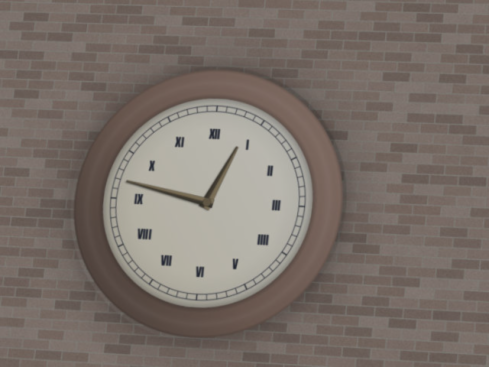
12:47
